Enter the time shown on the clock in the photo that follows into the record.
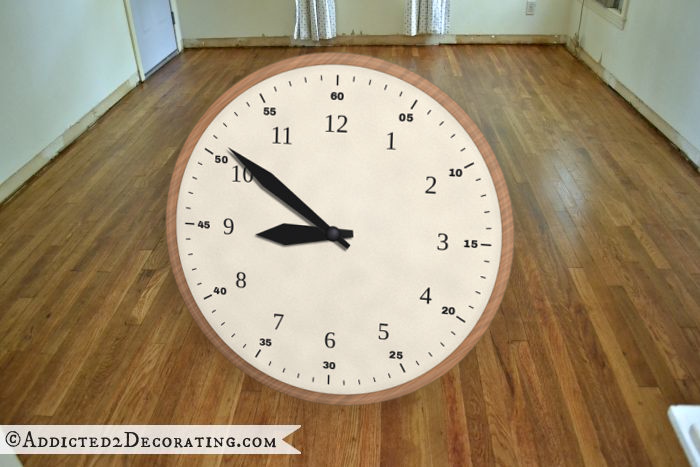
8:51
